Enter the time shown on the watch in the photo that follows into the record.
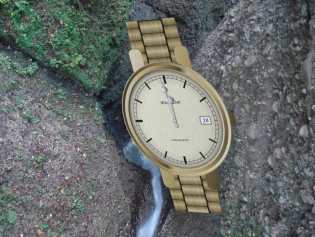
11:59
